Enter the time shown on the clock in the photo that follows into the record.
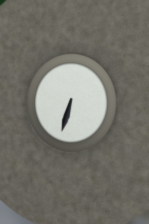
6:33
